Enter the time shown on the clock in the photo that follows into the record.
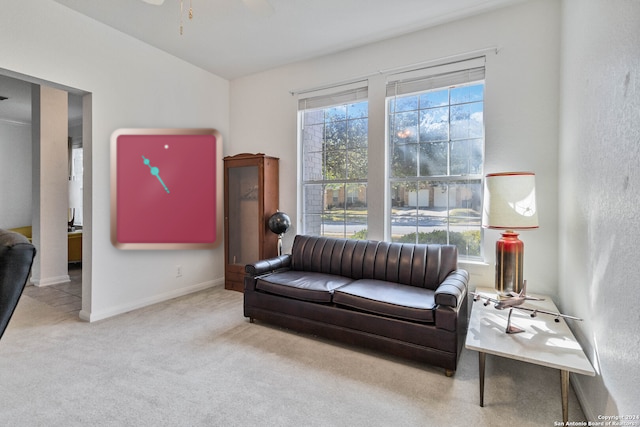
10:54
